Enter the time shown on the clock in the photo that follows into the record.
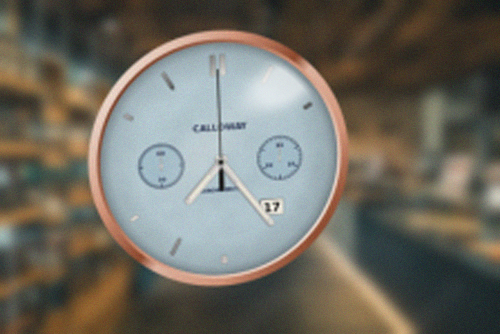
7:24
